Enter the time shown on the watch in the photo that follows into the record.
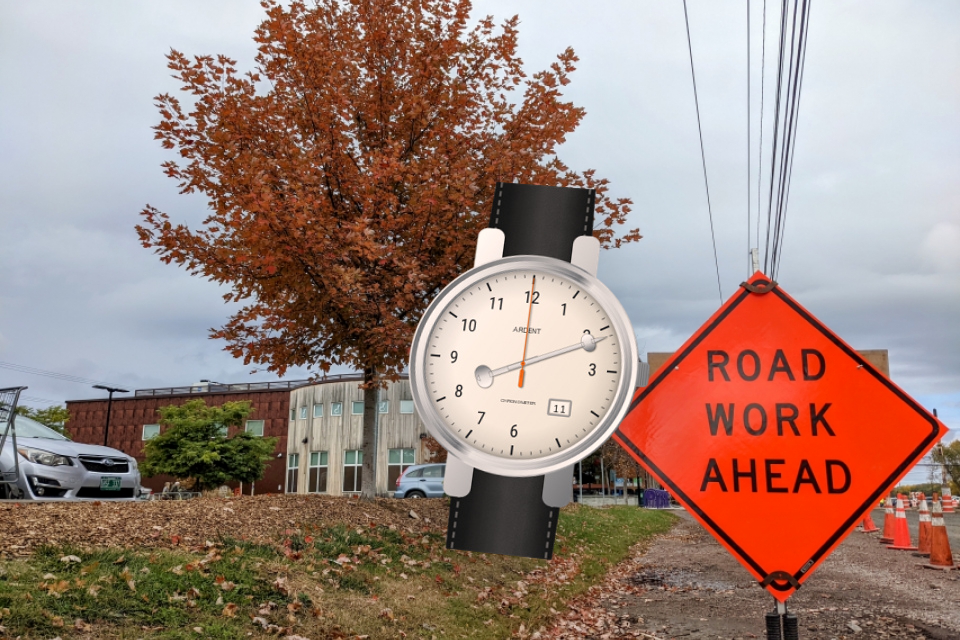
8:11:00
